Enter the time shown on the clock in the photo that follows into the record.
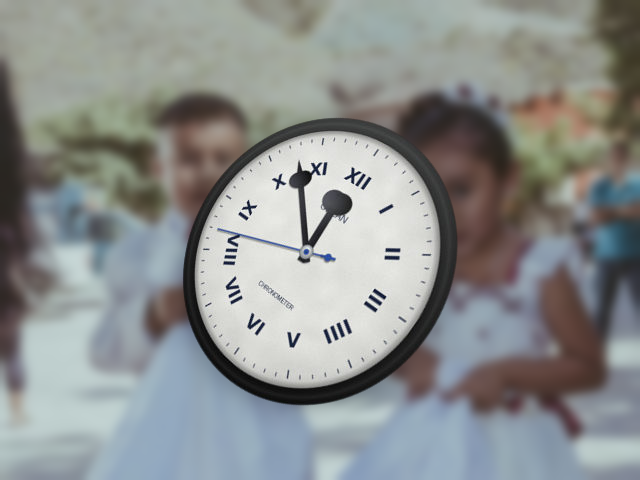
11:52:42
